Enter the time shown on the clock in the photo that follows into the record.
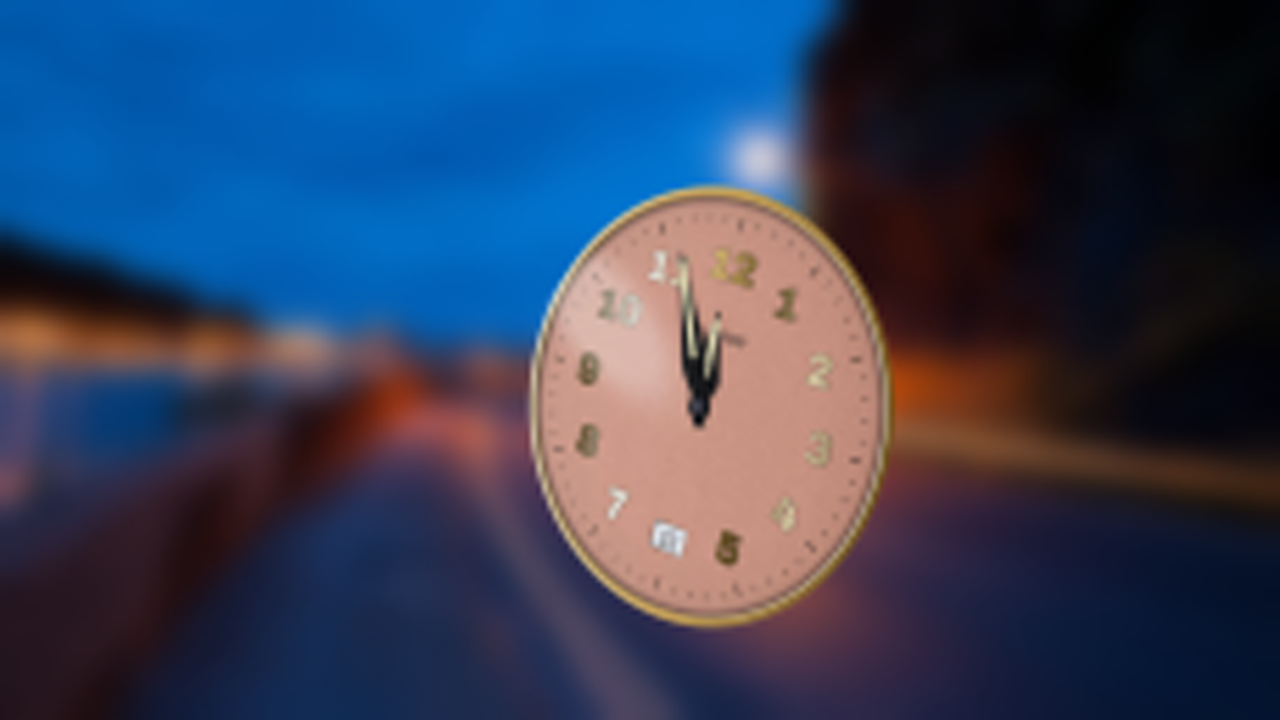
11:56
